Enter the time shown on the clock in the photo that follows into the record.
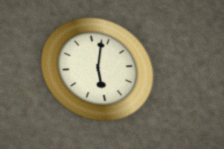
6:03
